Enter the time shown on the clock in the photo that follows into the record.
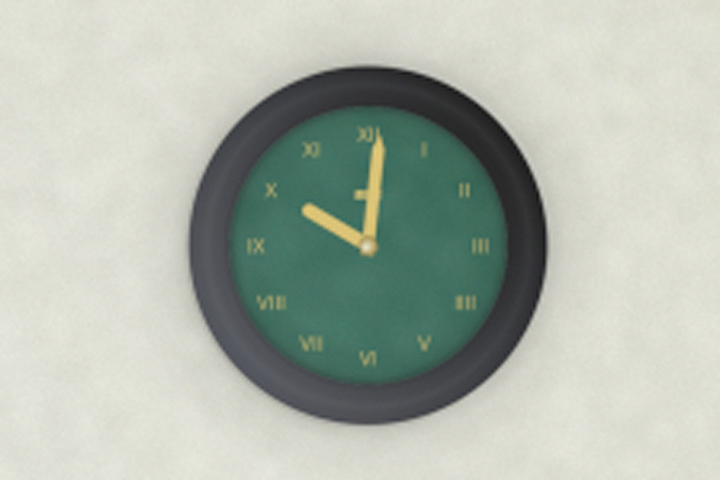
10:01
